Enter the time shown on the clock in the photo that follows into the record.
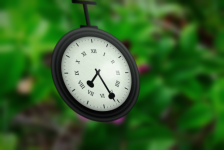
7:26
